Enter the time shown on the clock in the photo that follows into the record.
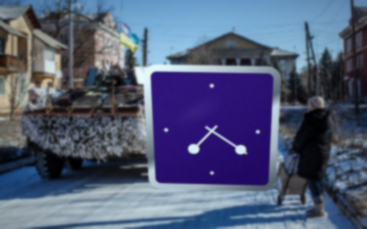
7:21
